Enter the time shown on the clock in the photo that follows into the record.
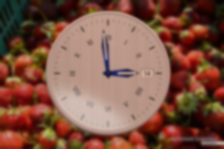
2:59
